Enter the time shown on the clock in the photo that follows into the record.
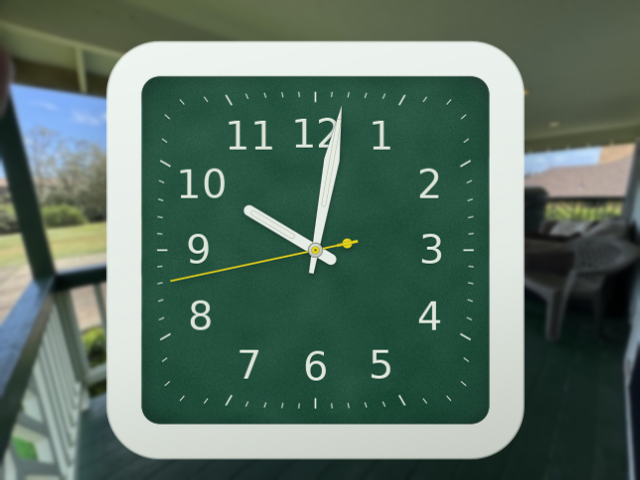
10:01:43
